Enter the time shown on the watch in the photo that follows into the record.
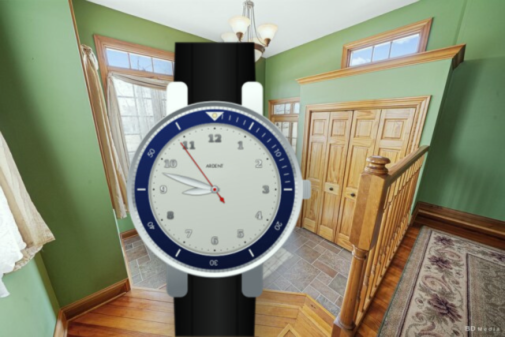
8:47:54
